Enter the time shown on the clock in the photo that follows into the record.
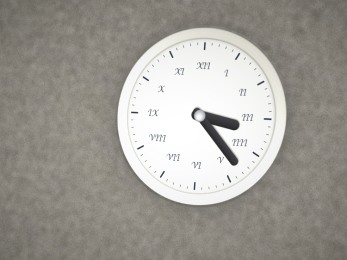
3:23
